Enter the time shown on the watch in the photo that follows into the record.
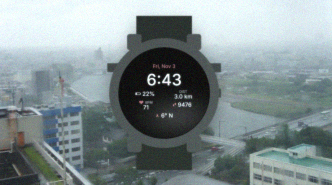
6:43
